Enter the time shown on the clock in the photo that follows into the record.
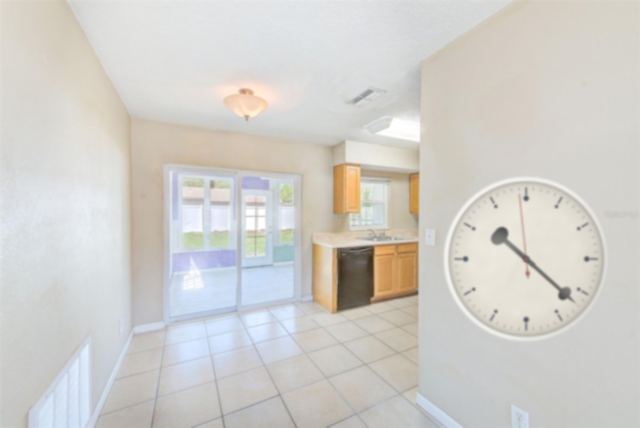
10:21:59
